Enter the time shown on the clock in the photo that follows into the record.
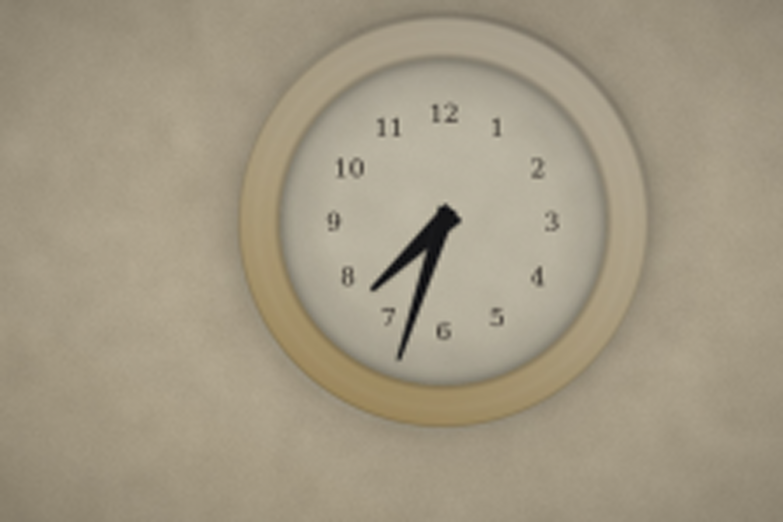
7:33
